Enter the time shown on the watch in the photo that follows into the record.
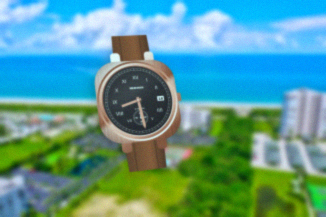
8:29
